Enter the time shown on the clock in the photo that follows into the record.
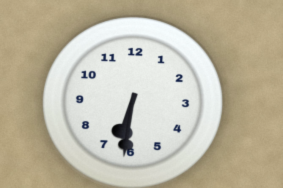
6:31
